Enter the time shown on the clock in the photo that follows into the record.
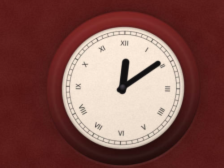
12:09
